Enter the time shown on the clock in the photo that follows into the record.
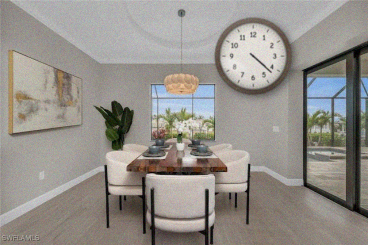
4:22
